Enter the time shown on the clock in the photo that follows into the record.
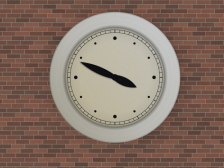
3:49
